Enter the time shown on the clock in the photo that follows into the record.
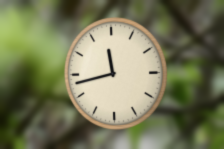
11:43
